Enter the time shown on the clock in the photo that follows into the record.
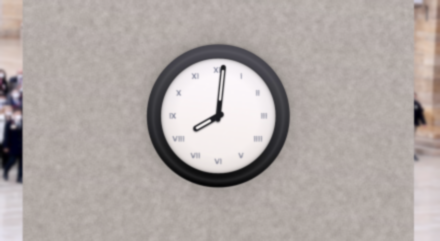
8:01
